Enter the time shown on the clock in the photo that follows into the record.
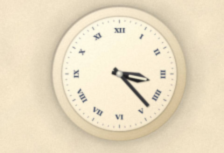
3:23
